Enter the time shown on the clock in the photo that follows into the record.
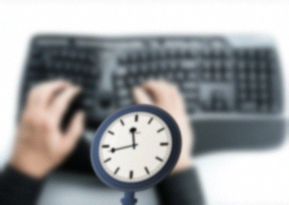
11:43
